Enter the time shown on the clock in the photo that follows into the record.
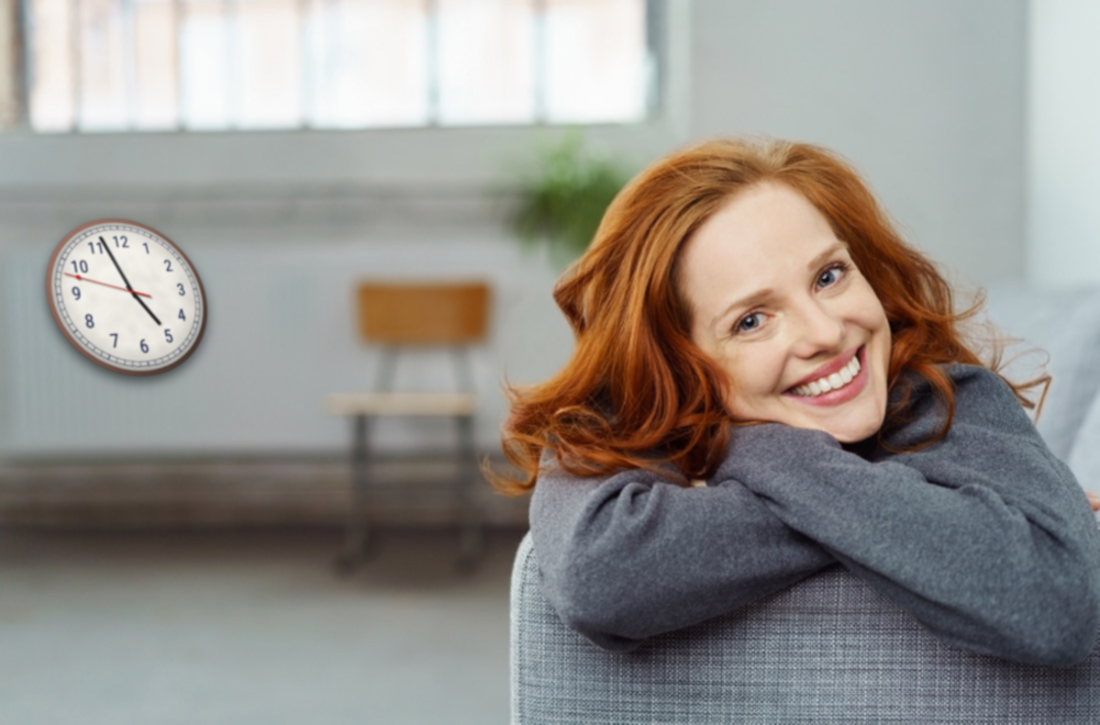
4:56:48
